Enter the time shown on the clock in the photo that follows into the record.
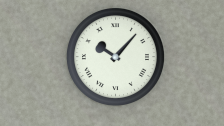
10:07
